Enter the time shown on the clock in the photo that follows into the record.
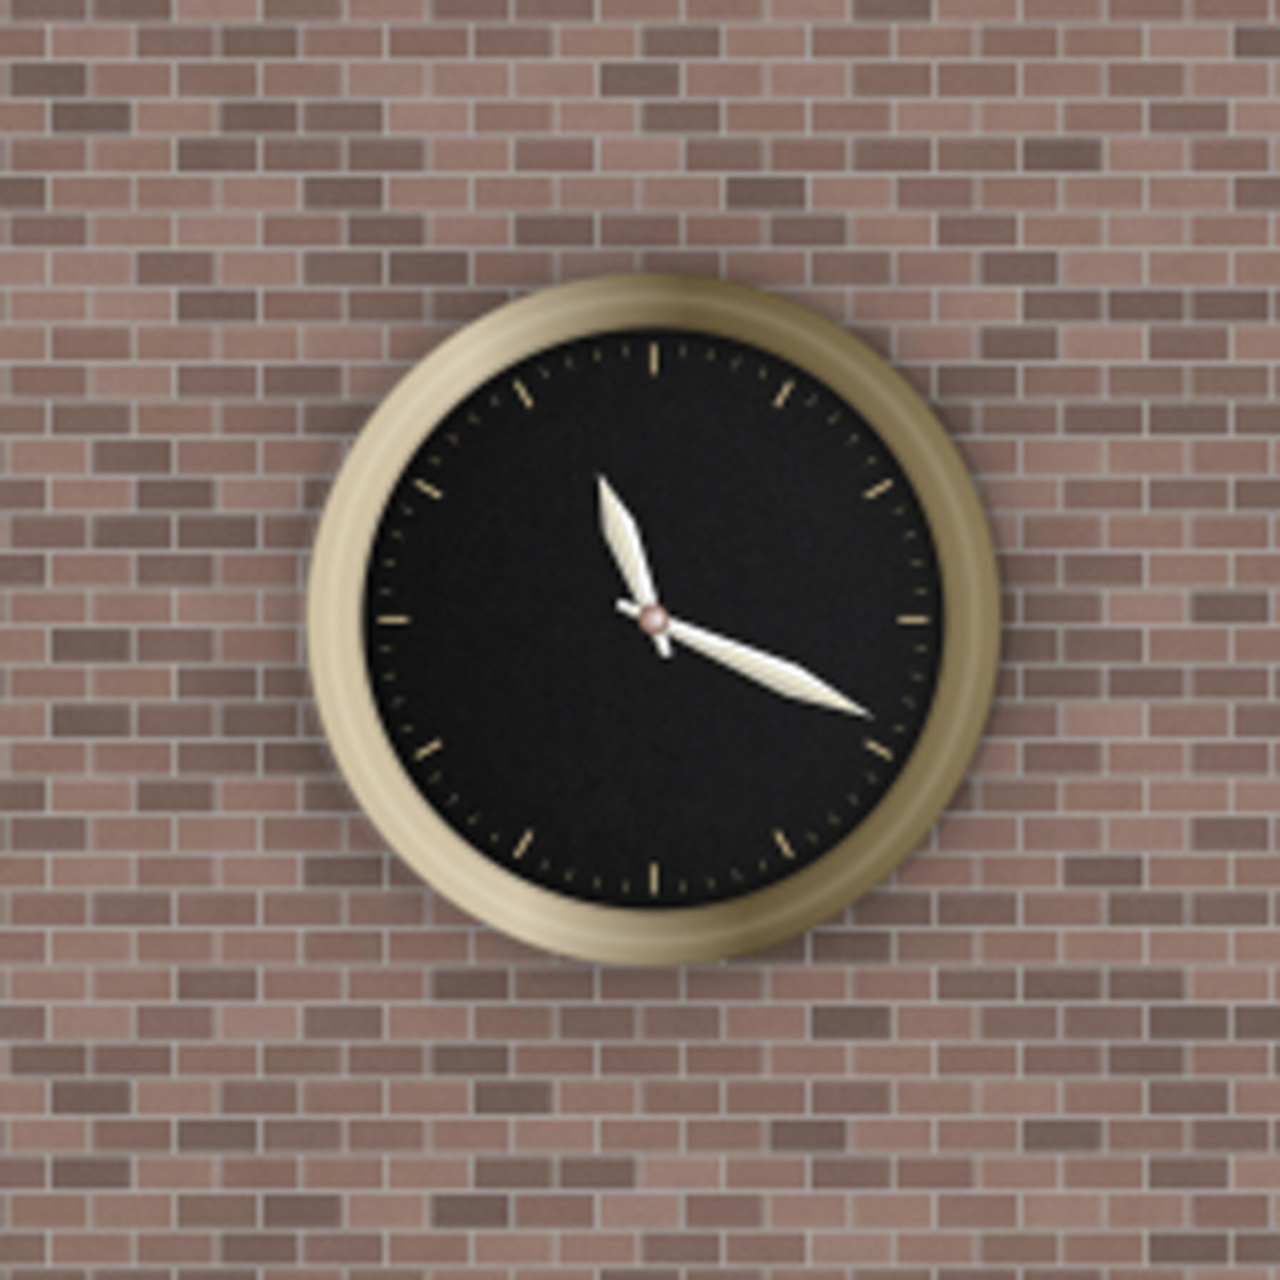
11:19
